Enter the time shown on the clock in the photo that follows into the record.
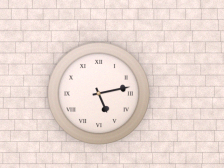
5:13
